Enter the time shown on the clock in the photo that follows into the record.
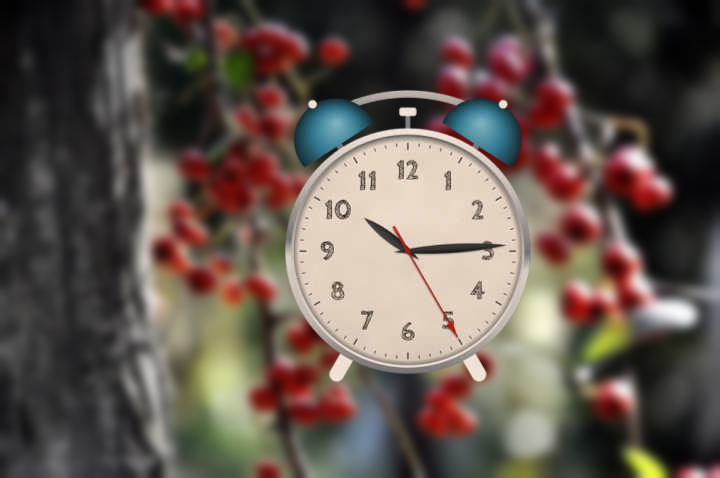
10:14:25
